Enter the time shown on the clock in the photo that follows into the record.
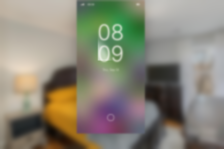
8:09
